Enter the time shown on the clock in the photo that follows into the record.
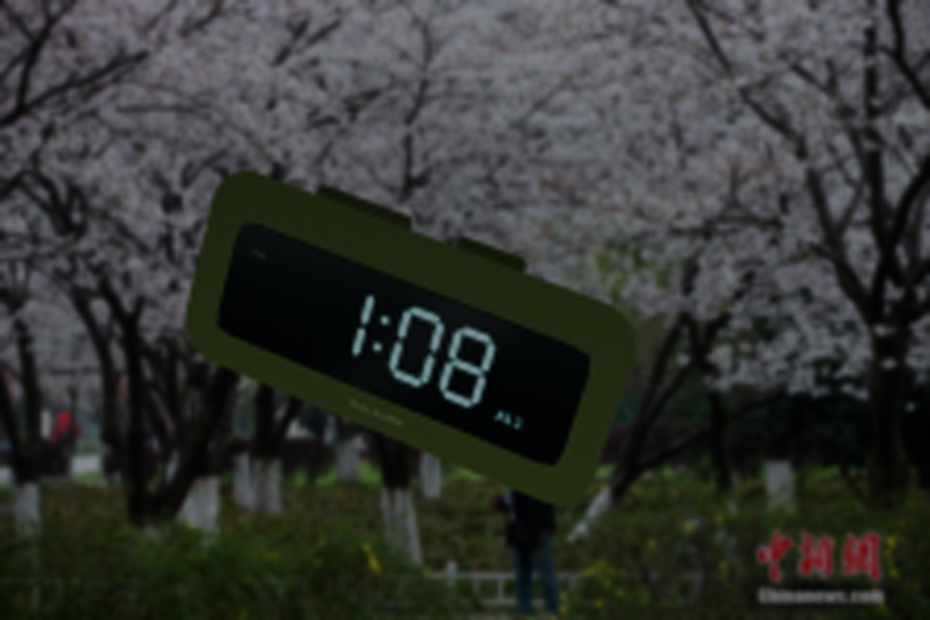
1:08
